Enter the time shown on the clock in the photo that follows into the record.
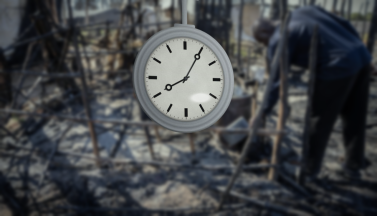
8:05
